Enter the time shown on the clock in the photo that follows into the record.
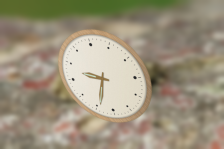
9:34
